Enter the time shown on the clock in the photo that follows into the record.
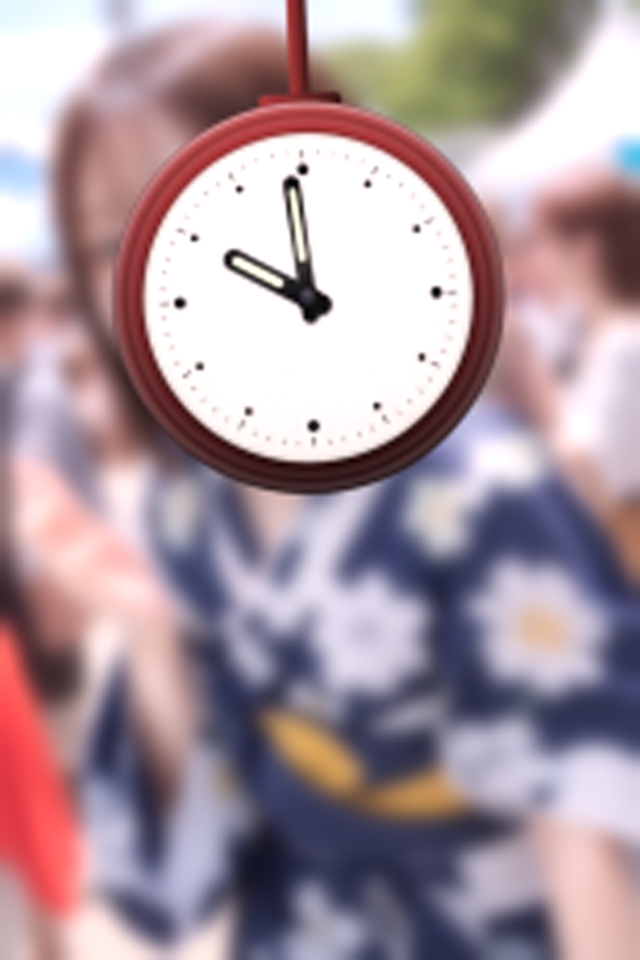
9:59
